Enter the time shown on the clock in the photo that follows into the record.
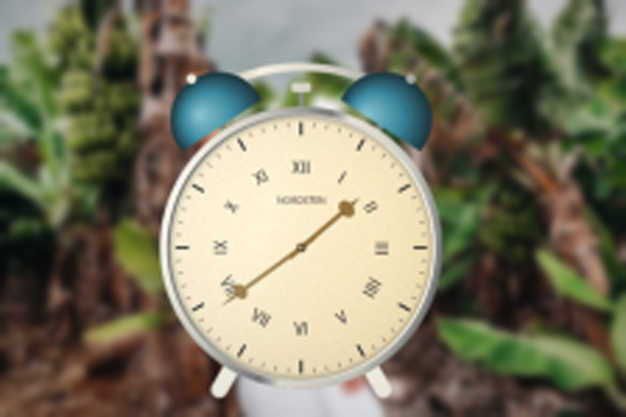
1:39
